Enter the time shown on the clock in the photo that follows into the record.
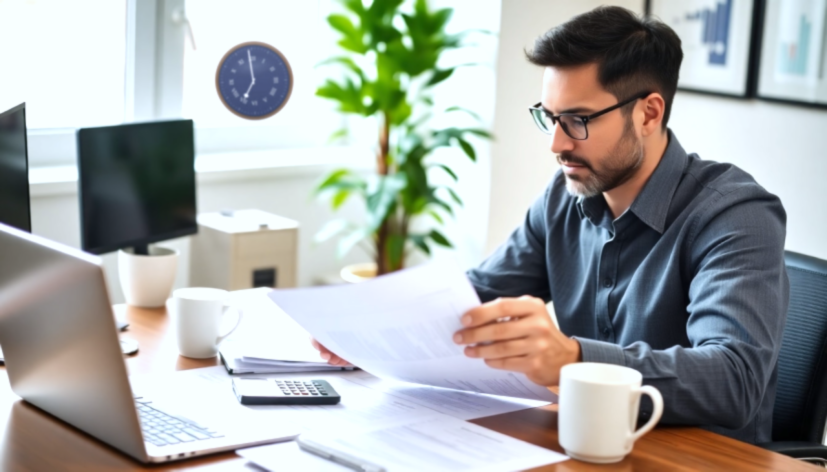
6:59
